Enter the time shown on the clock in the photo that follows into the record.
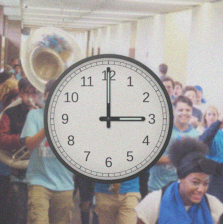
3:00
